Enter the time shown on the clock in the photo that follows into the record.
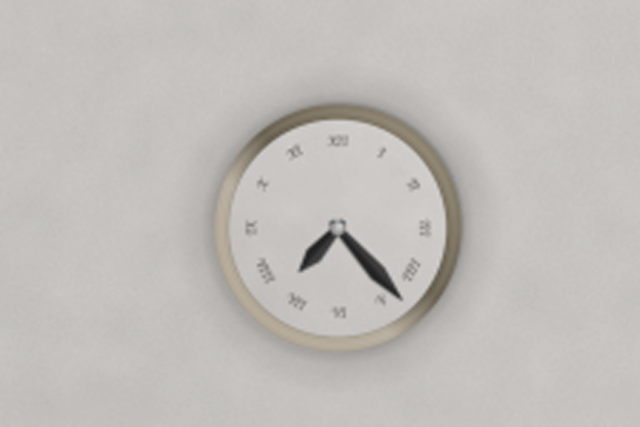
7:23
